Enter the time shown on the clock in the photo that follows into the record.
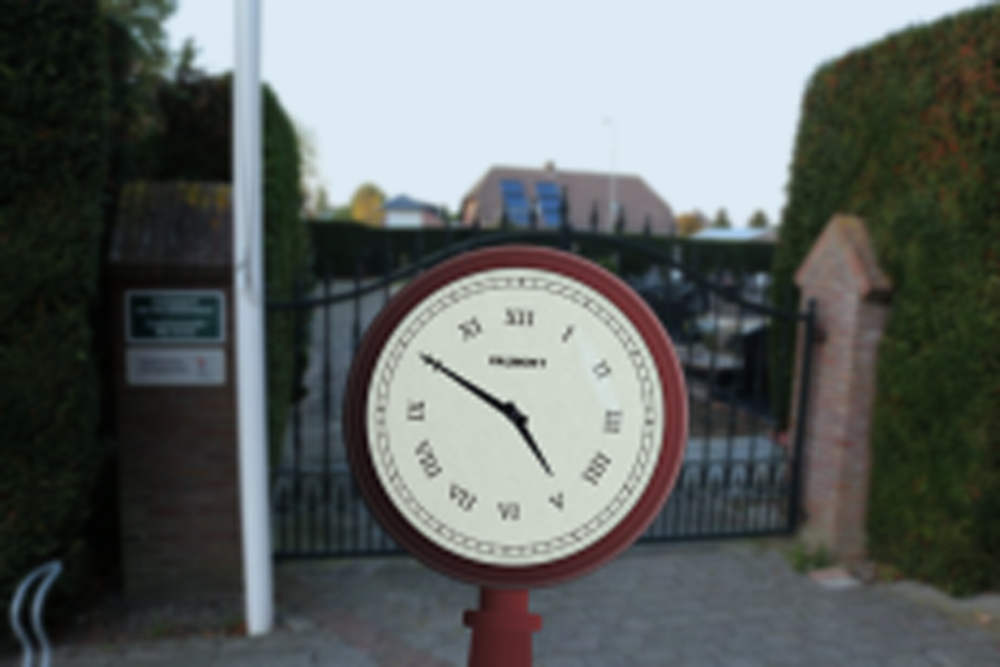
4:50
